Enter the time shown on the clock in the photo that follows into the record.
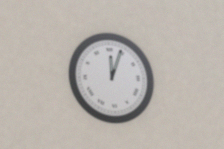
12:04
